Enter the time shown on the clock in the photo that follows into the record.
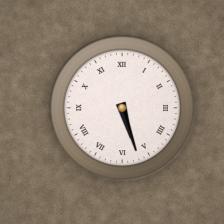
5:27
